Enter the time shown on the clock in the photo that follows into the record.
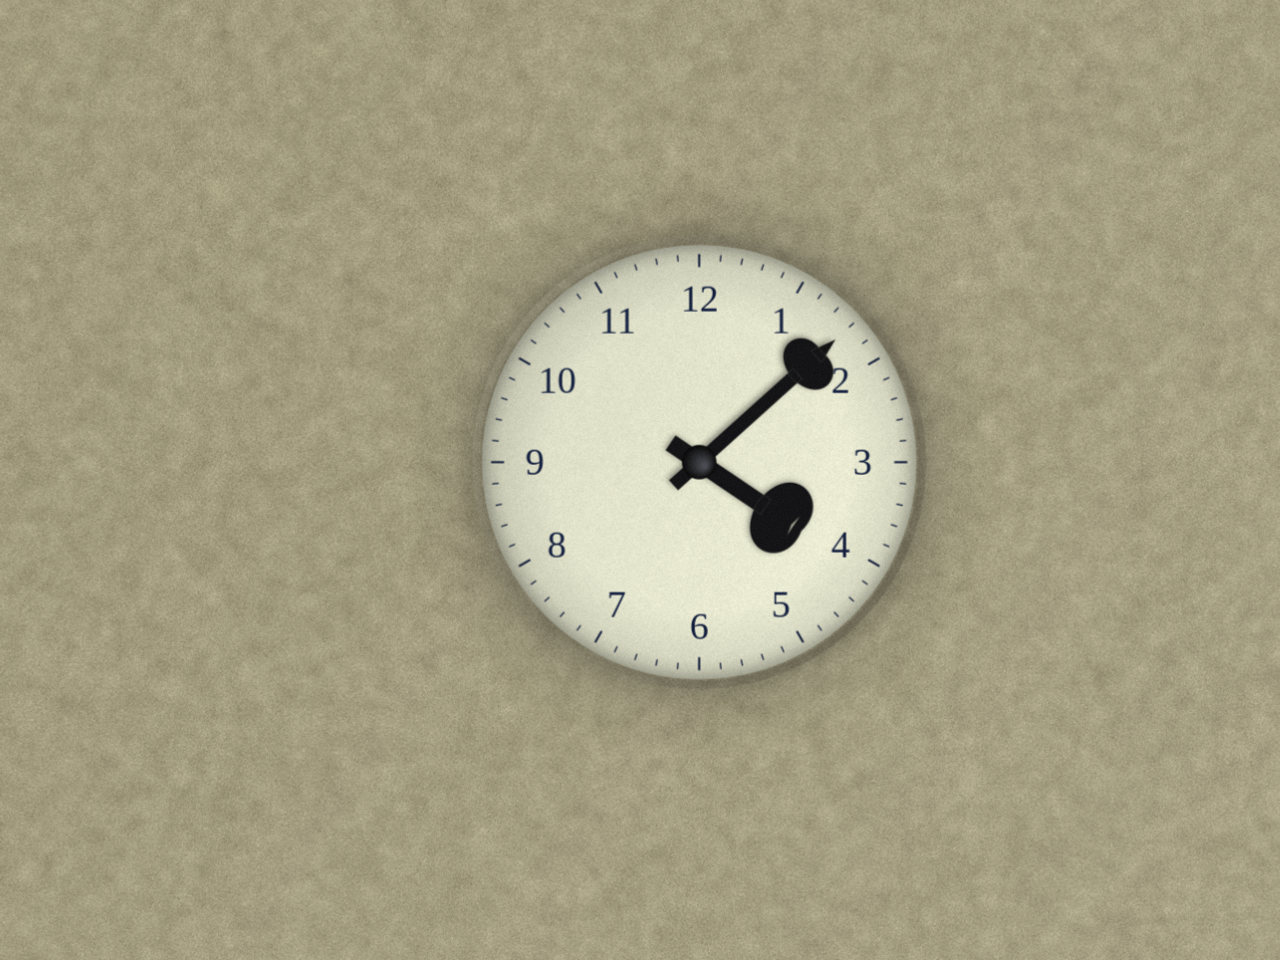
4:08
